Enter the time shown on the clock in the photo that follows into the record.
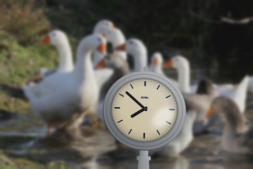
7:52
